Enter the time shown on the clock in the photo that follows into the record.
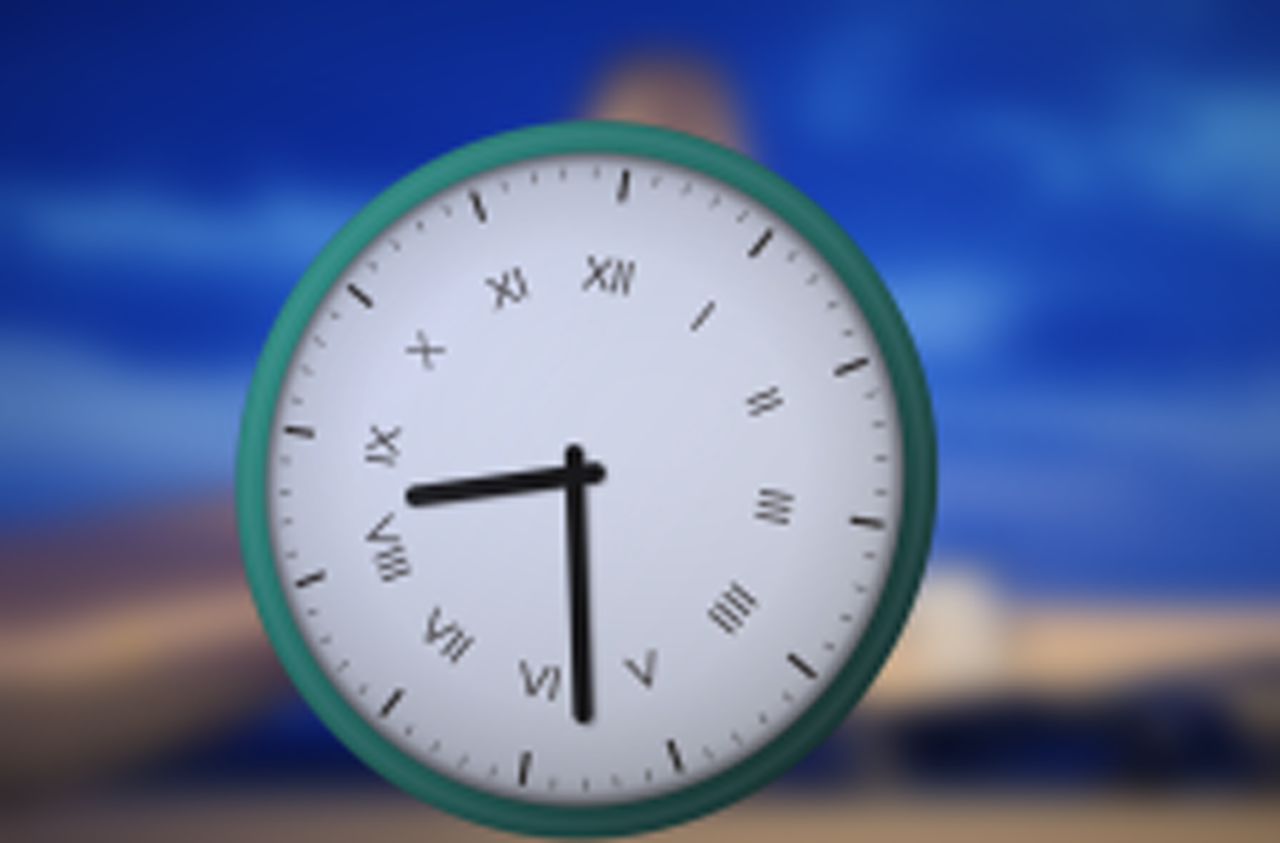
8:28
